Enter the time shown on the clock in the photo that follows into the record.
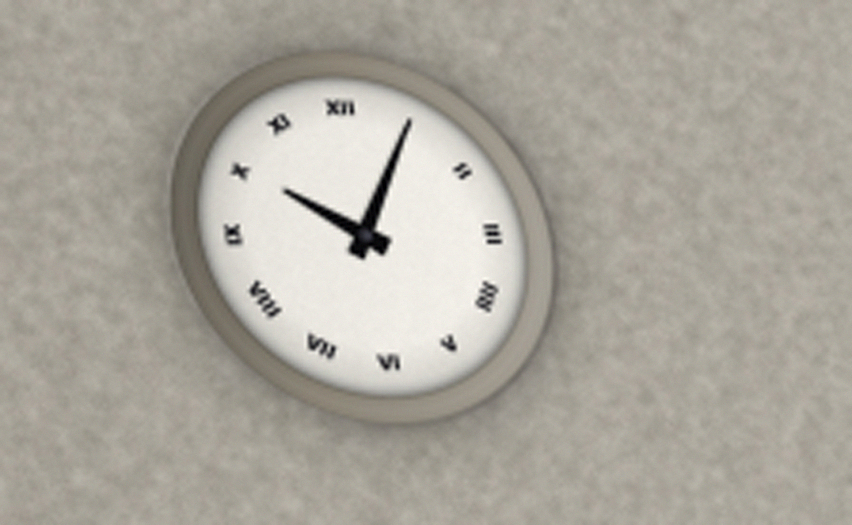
10:05
